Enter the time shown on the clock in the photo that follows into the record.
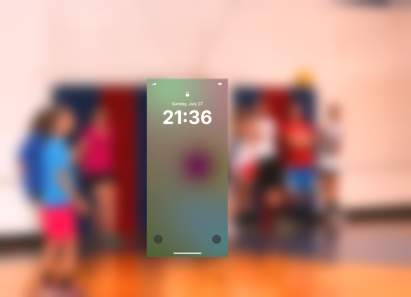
21:36
